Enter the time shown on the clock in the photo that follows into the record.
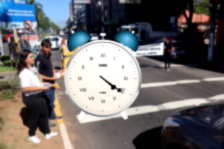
4:21
